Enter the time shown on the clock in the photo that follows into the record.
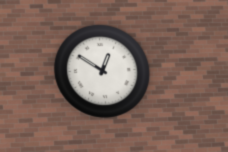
12:51
